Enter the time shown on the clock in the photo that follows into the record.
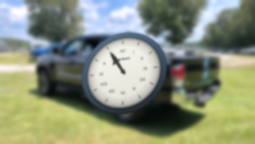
10:55
